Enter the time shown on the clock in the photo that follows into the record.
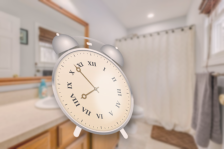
7:53
